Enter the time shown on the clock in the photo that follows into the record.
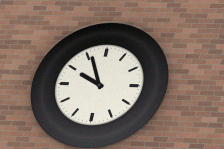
9:56
